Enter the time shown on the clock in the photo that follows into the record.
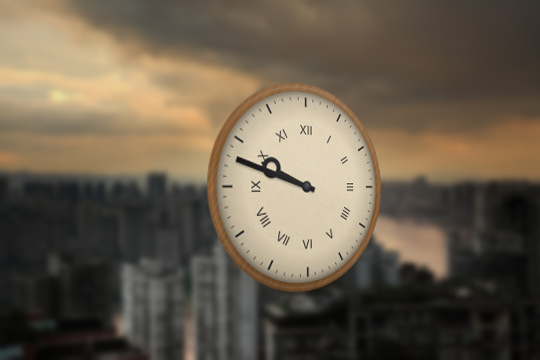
9:48
